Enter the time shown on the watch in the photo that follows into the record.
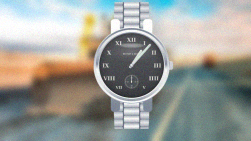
1:07
